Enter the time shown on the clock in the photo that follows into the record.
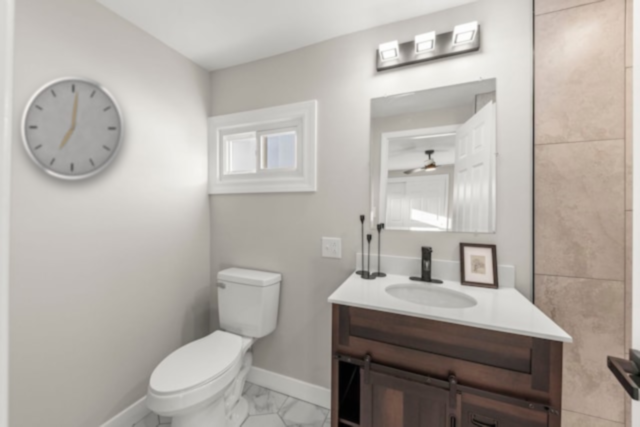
7:01
